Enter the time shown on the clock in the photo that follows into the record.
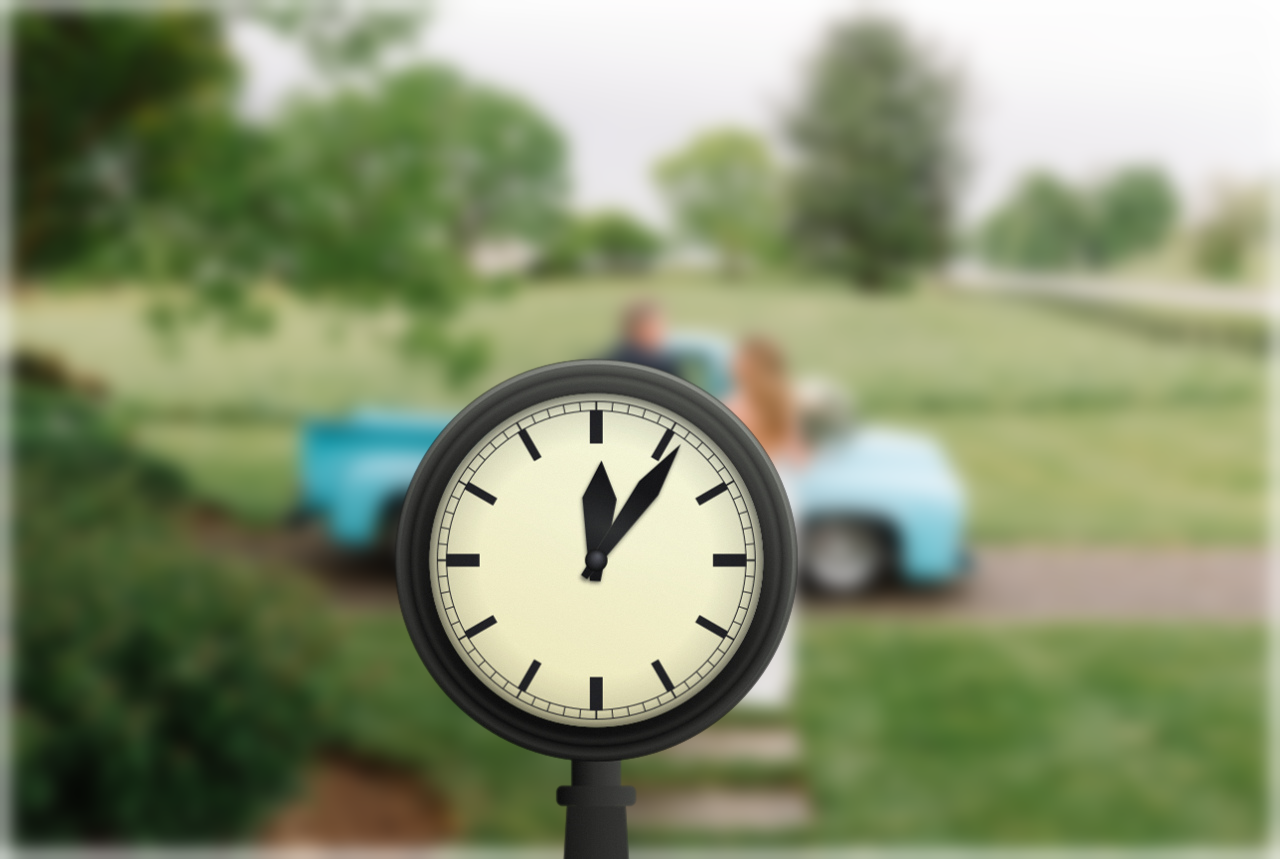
12:06
